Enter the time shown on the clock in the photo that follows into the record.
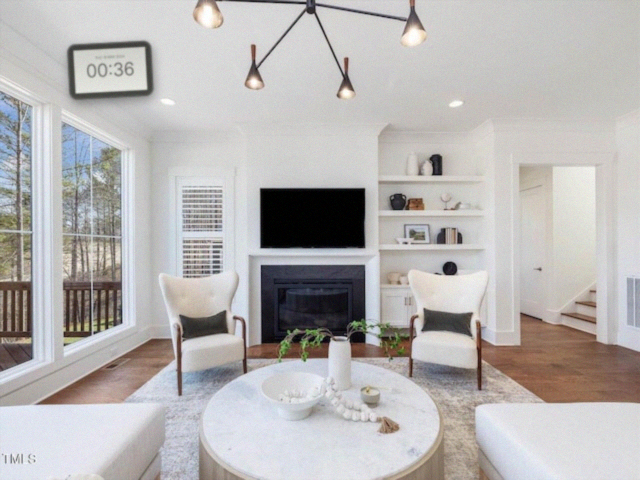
0:36
